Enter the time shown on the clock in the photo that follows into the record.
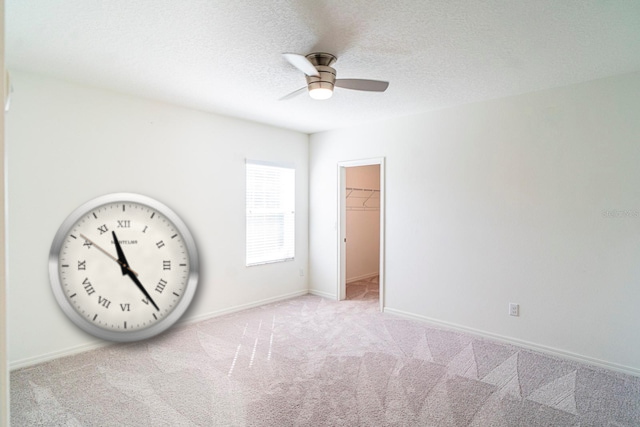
11:23:51
